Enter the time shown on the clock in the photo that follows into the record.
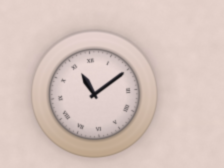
11:10
